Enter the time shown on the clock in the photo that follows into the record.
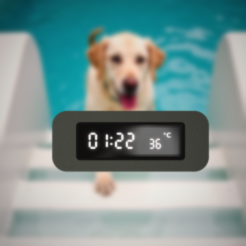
1:22
